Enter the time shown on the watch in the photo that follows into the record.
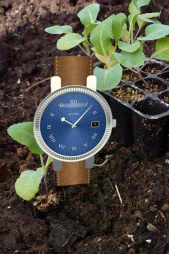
10:07
